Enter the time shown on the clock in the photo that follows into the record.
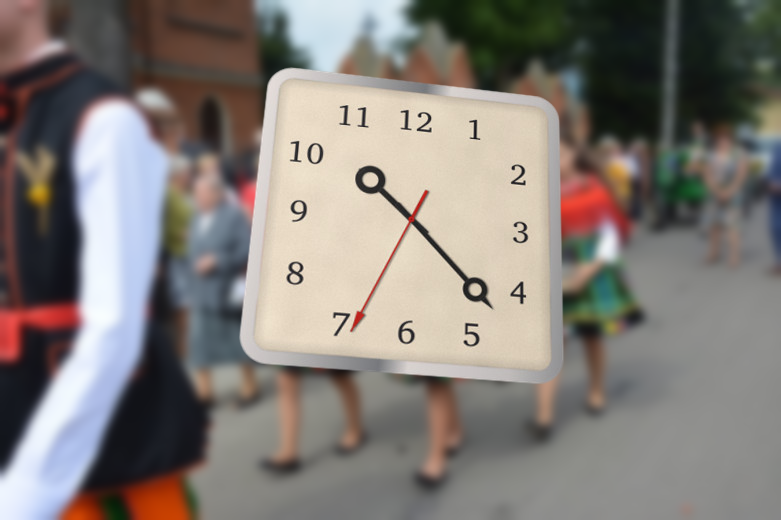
10:22:34
